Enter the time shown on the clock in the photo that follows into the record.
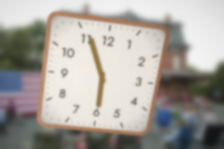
5:56
